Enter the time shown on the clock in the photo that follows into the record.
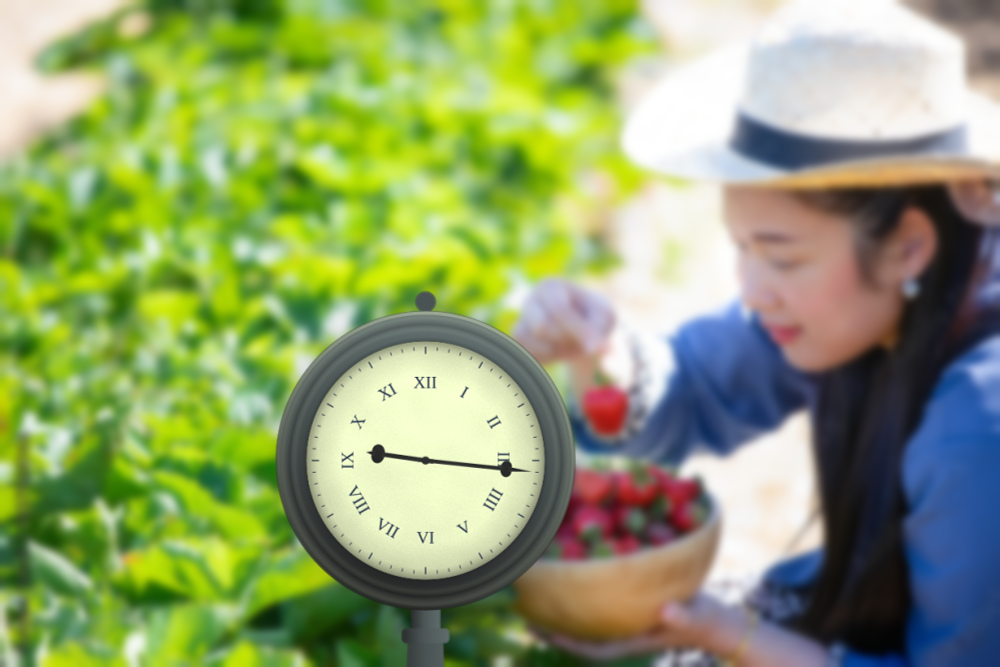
9:16
